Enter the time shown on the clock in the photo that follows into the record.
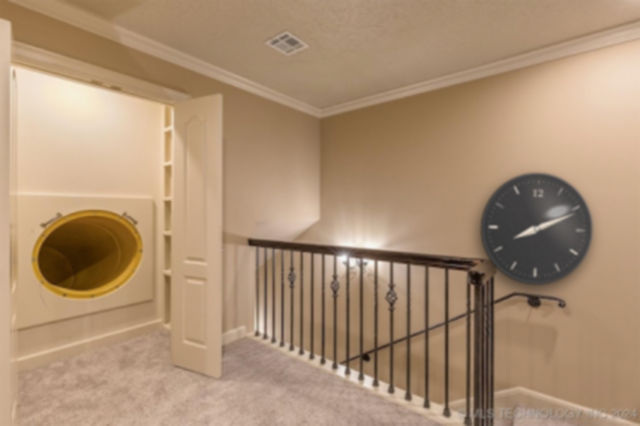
8:11
